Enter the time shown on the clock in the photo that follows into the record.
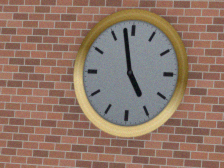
4:58
